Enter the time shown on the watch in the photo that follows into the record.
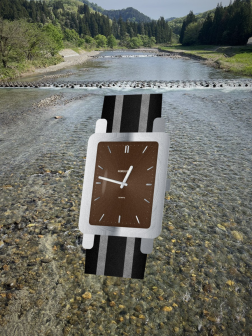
12:47
